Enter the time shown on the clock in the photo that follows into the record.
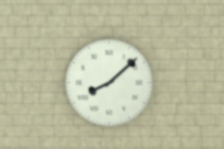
8:08
